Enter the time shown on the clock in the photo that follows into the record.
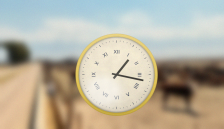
1:17
